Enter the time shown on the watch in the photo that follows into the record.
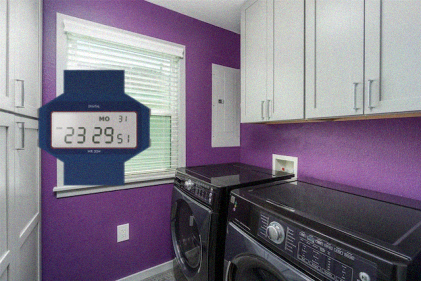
23:29:51
